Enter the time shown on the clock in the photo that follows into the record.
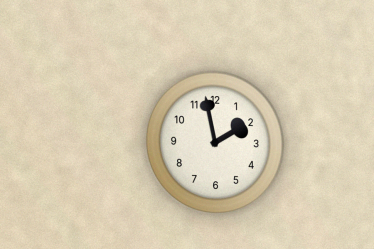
1:58
